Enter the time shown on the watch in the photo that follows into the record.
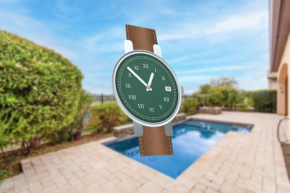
12:52
